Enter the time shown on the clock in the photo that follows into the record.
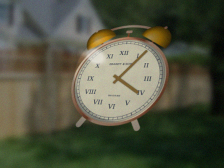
4:06
